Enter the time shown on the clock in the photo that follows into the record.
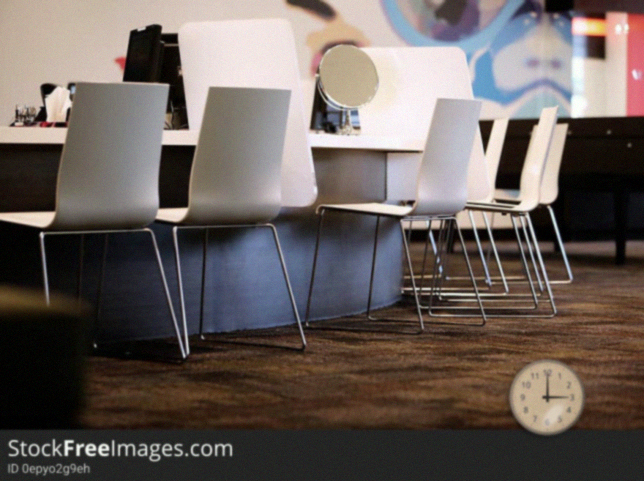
3:00
